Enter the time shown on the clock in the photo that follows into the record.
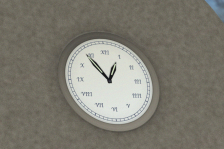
12:54
